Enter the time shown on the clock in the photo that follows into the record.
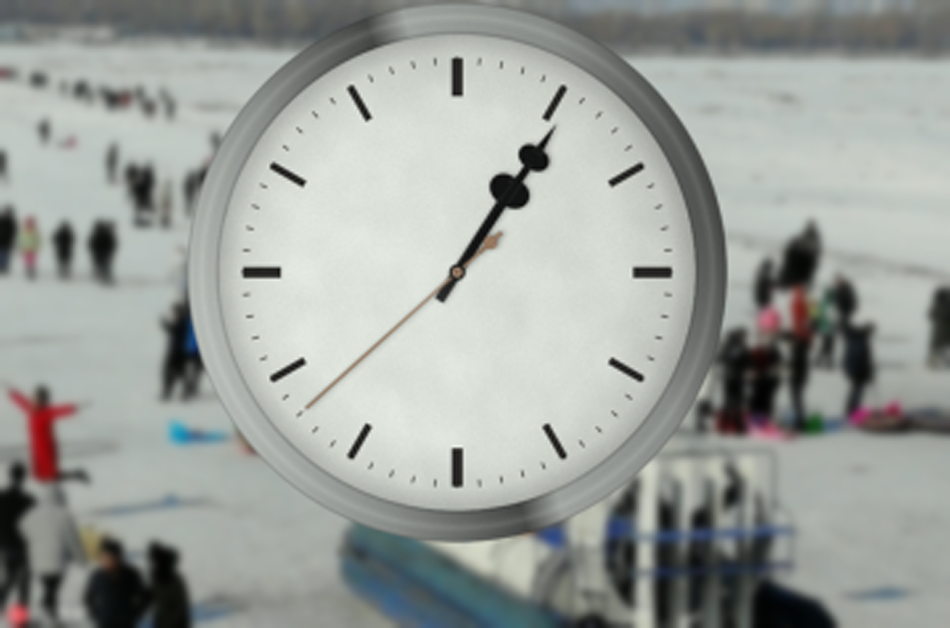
1:05:38
